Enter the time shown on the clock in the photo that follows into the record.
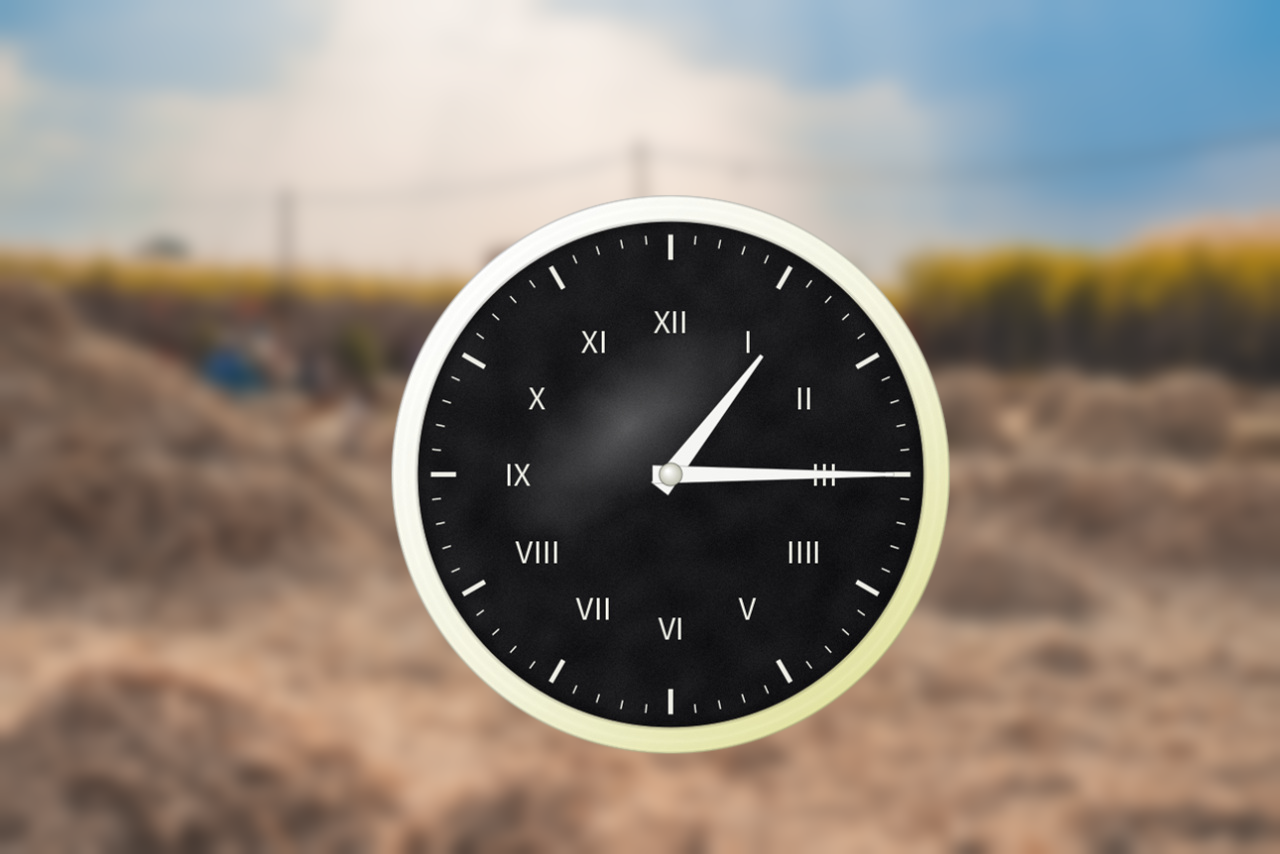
1:15
